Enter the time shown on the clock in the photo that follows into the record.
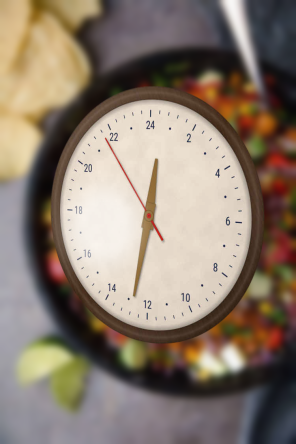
0:31:54
